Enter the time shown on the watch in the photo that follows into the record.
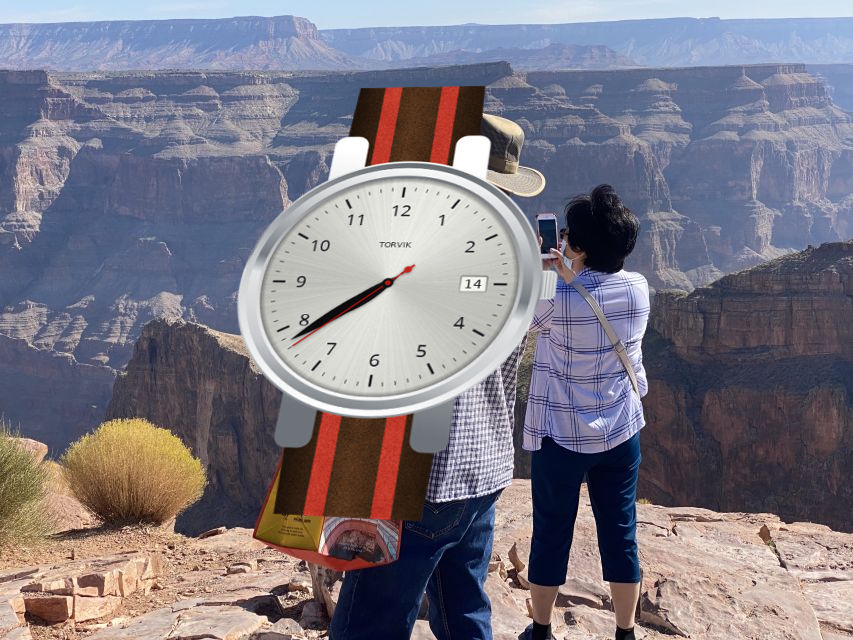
7:38:38
